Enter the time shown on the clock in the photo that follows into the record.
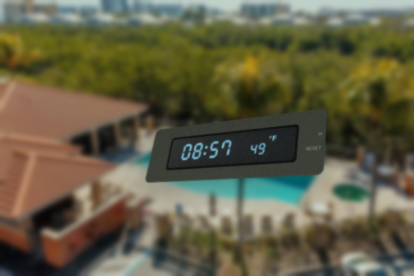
8:57
